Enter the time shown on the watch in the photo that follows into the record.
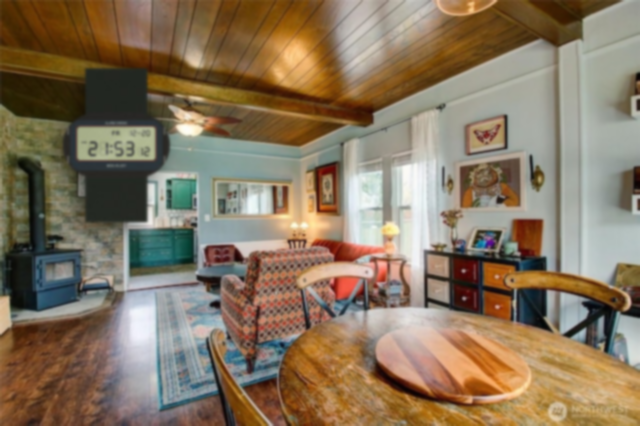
21:53
